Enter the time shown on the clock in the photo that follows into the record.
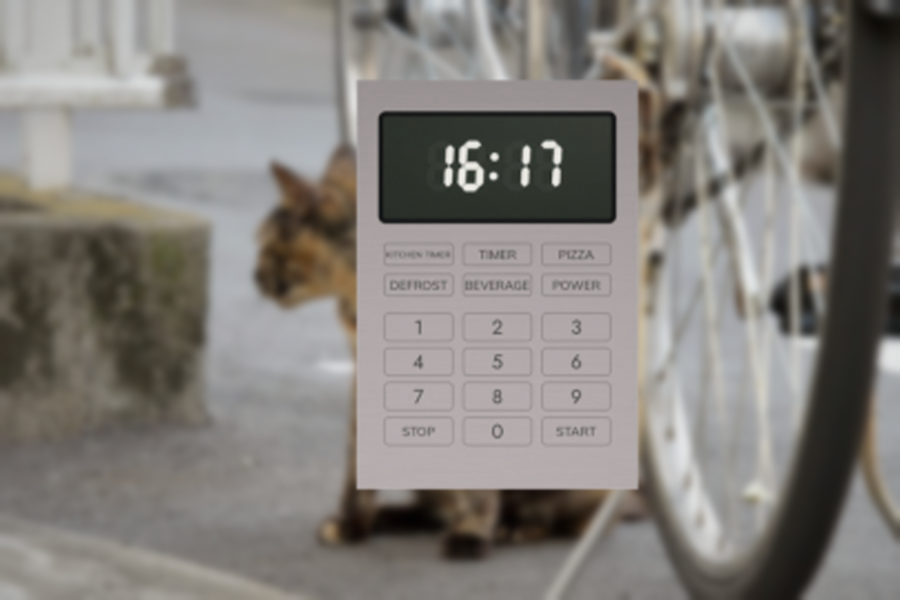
16:17
